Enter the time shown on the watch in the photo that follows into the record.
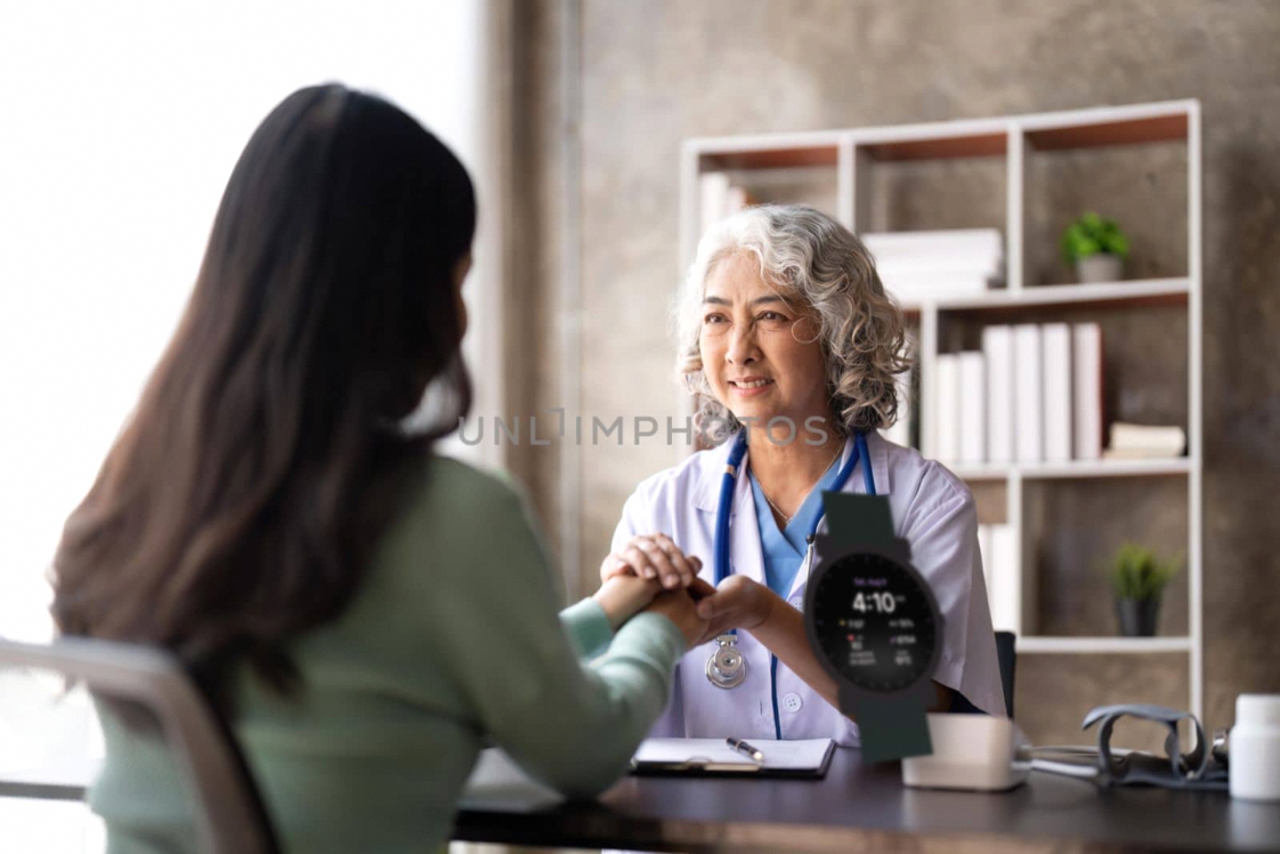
4:10
